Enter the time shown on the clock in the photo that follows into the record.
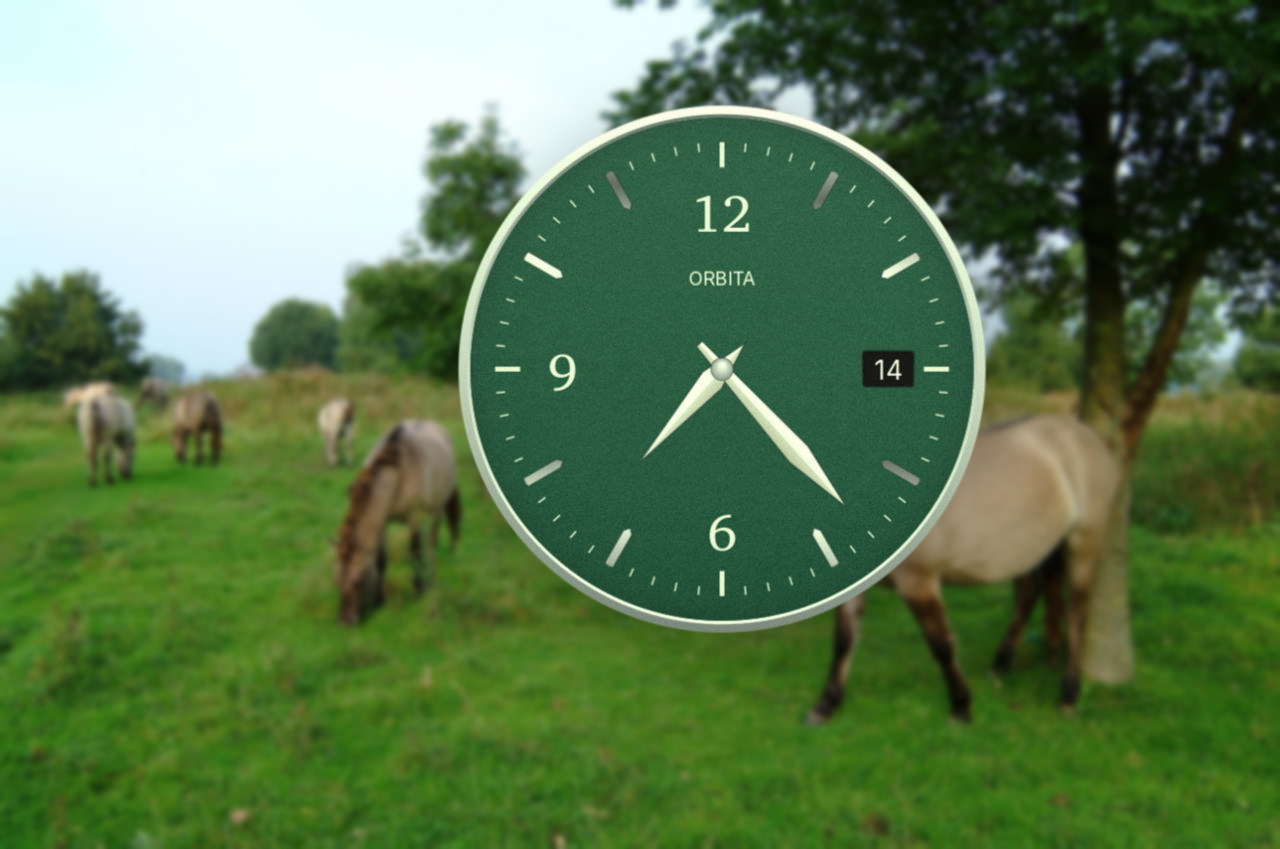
7:23
